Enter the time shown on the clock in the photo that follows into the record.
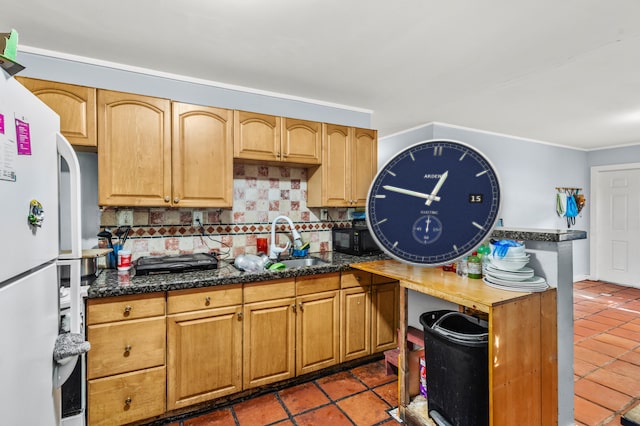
12:47
